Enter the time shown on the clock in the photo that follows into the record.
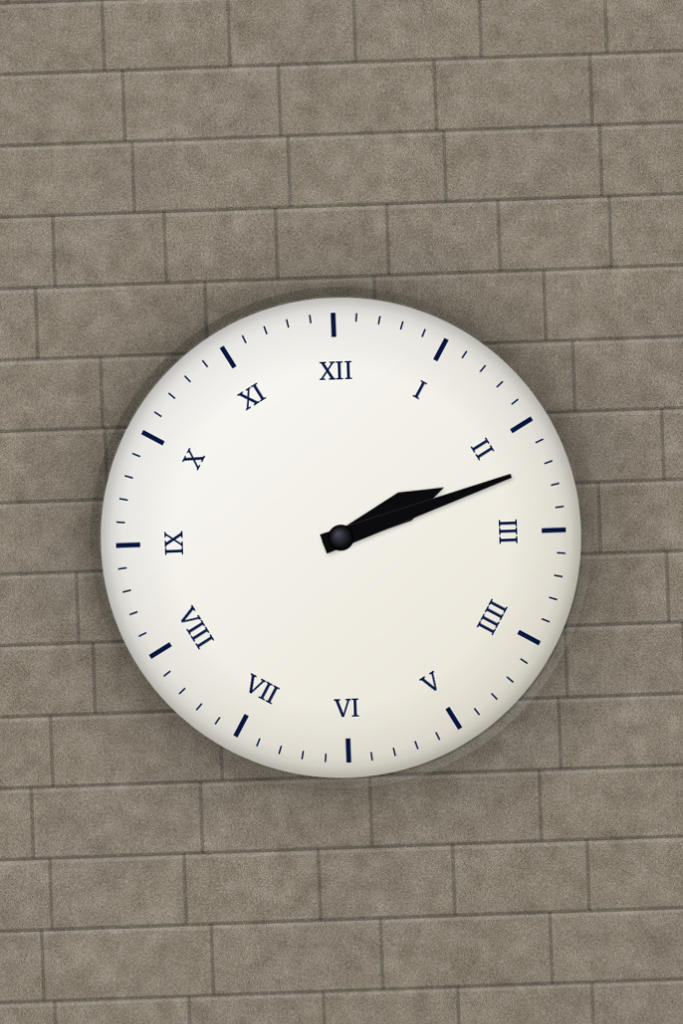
2:12
